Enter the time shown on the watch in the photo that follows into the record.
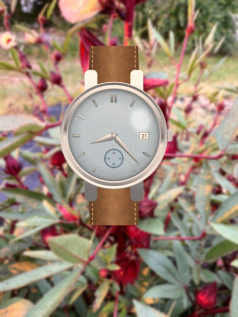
8:23
